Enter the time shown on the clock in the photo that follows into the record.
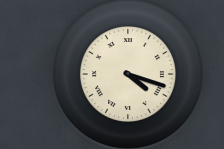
4:18
